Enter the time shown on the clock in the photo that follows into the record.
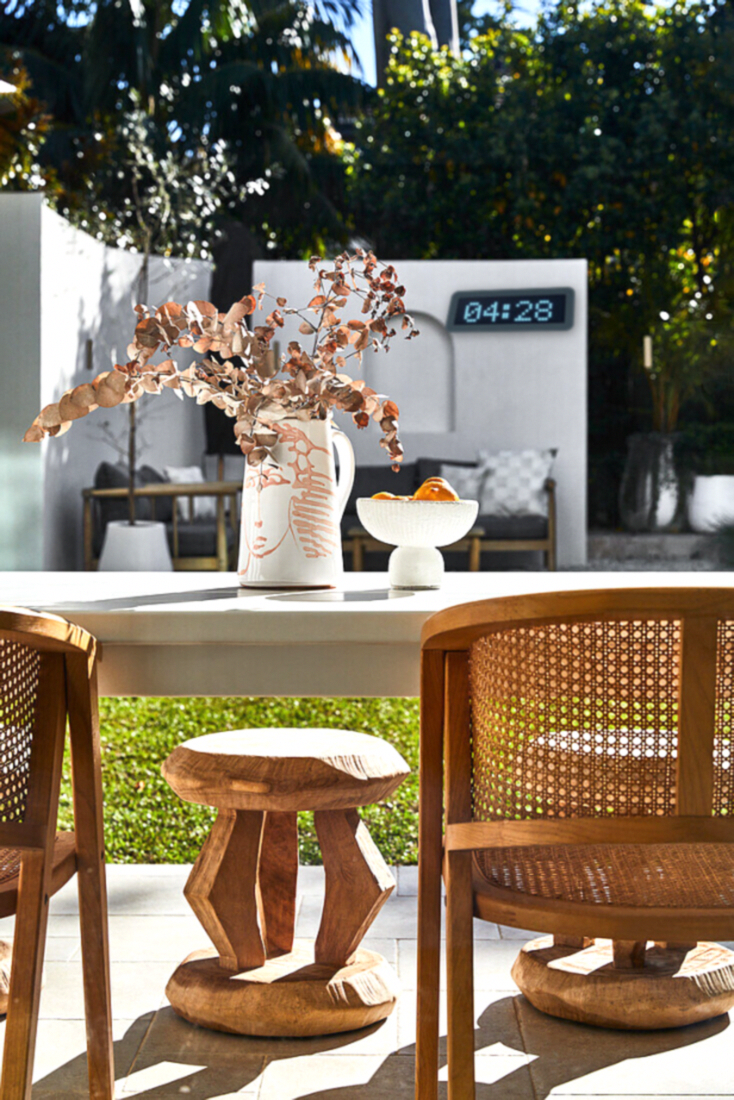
4:28
